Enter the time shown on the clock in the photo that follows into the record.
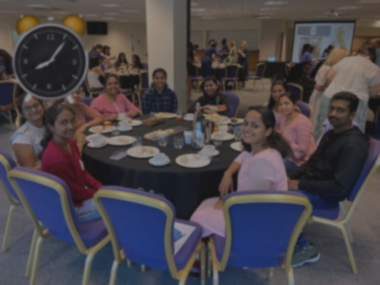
8:06
